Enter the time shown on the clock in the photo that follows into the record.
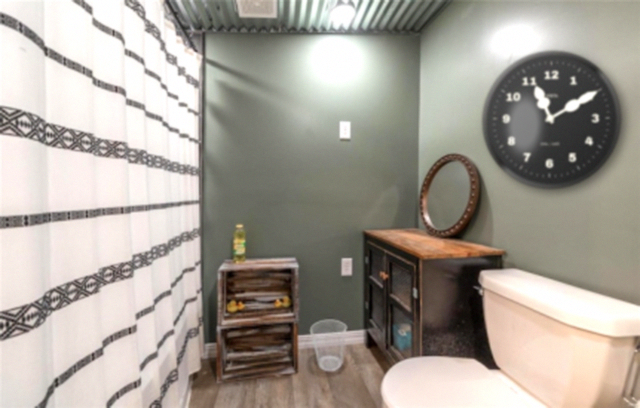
11:10
